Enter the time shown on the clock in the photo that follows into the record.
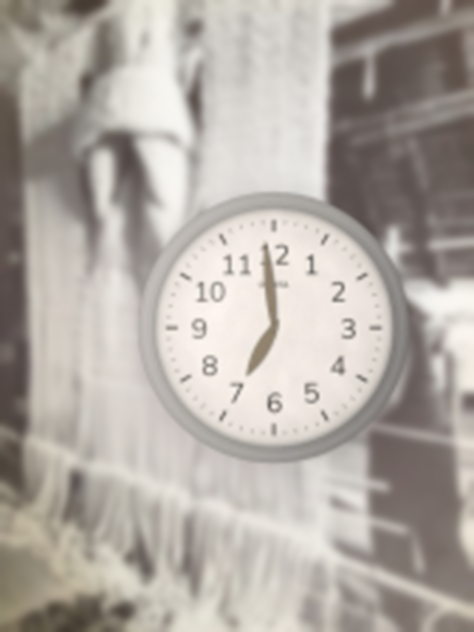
6:59
